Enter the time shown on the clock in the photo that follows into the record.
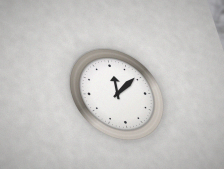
12:09
